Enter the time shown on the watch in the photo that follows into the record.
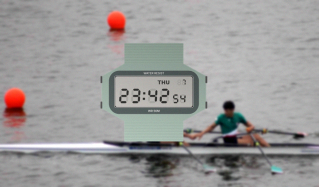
23:42:54
